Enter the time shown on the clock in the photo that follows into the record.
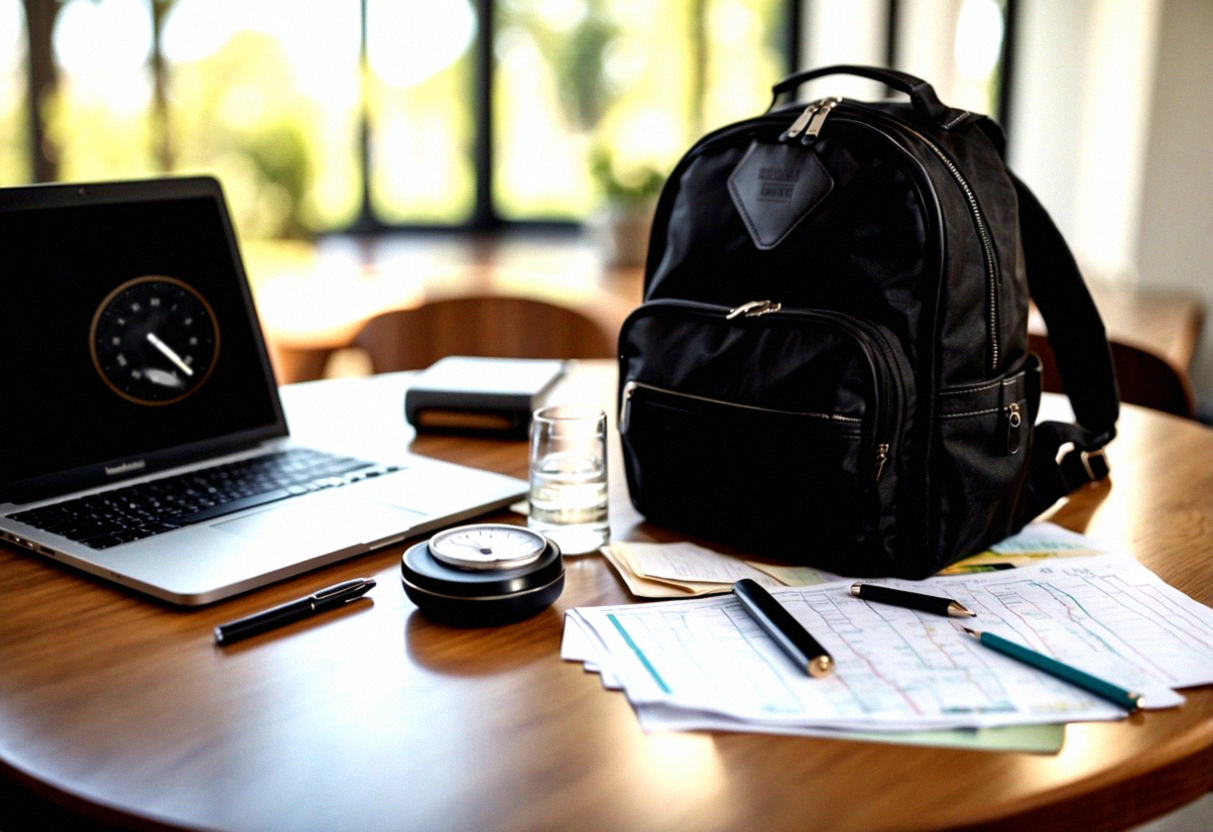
4:22
